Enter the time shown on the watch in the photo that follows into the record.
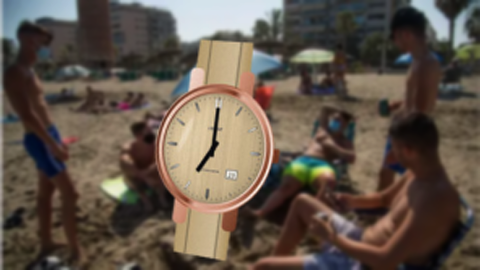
7:00
